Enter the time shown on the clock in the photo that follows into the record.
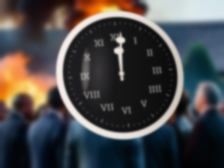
12:01
